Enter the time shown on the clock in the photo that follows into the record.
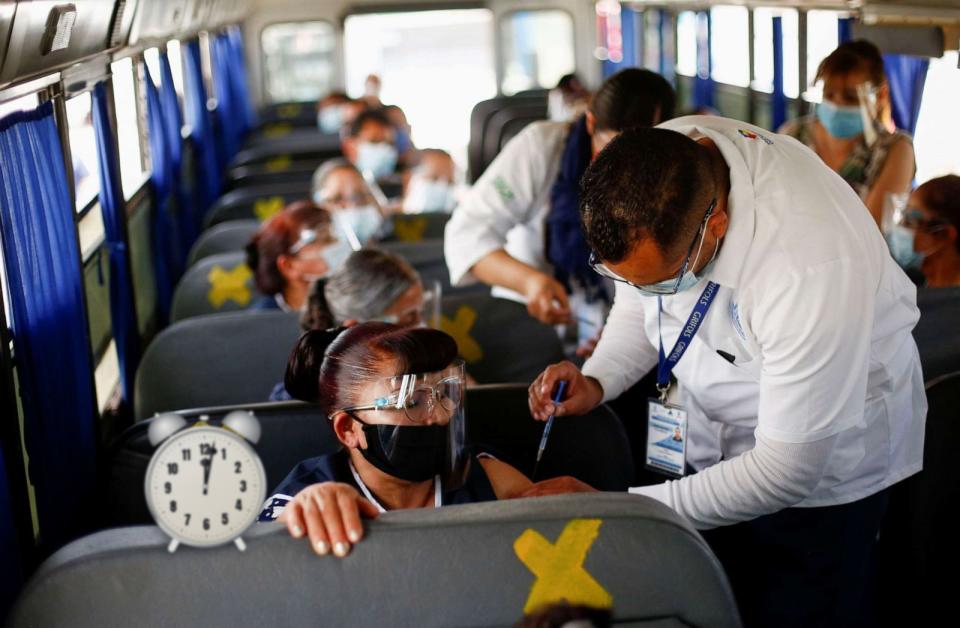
12:02
